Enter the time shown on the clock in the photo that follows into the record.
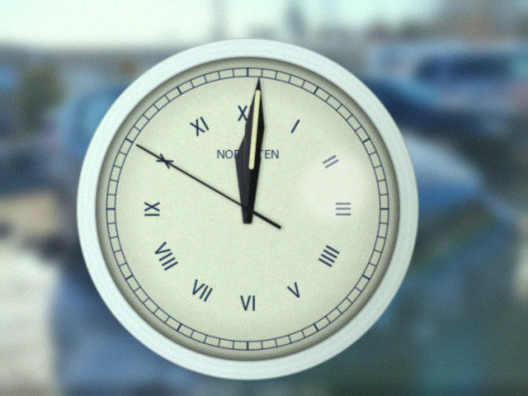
12:00:50
